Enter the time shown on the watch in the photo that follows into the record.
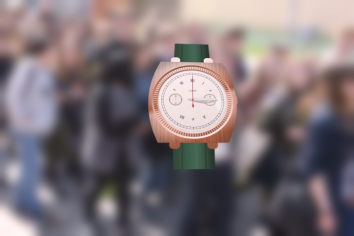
3:15
